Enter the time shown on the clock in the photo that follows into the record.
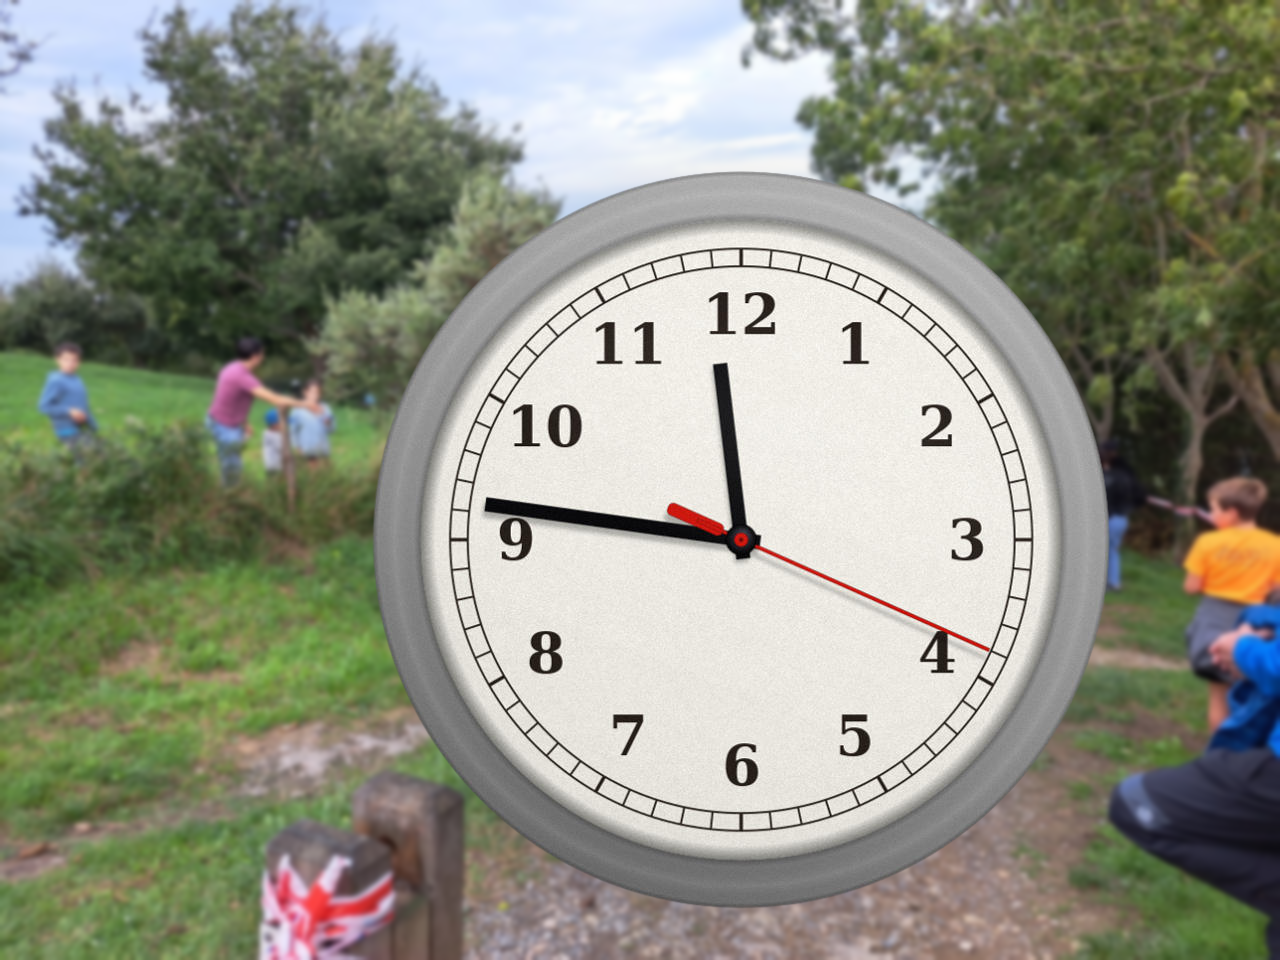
11:46:19
